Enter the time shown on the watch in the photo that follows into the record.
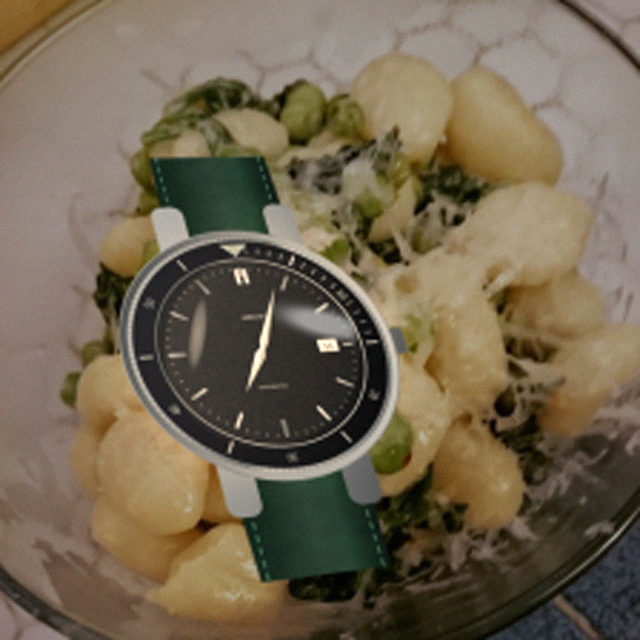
7:04
